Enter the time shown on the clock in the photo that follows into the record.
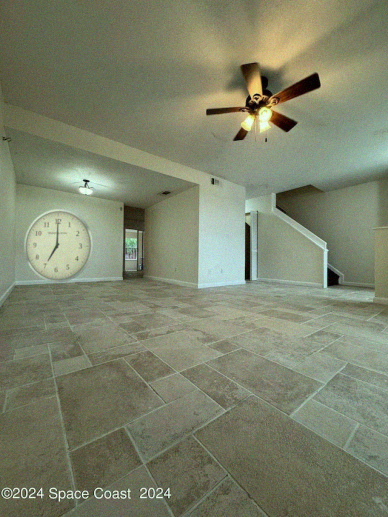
7:00
